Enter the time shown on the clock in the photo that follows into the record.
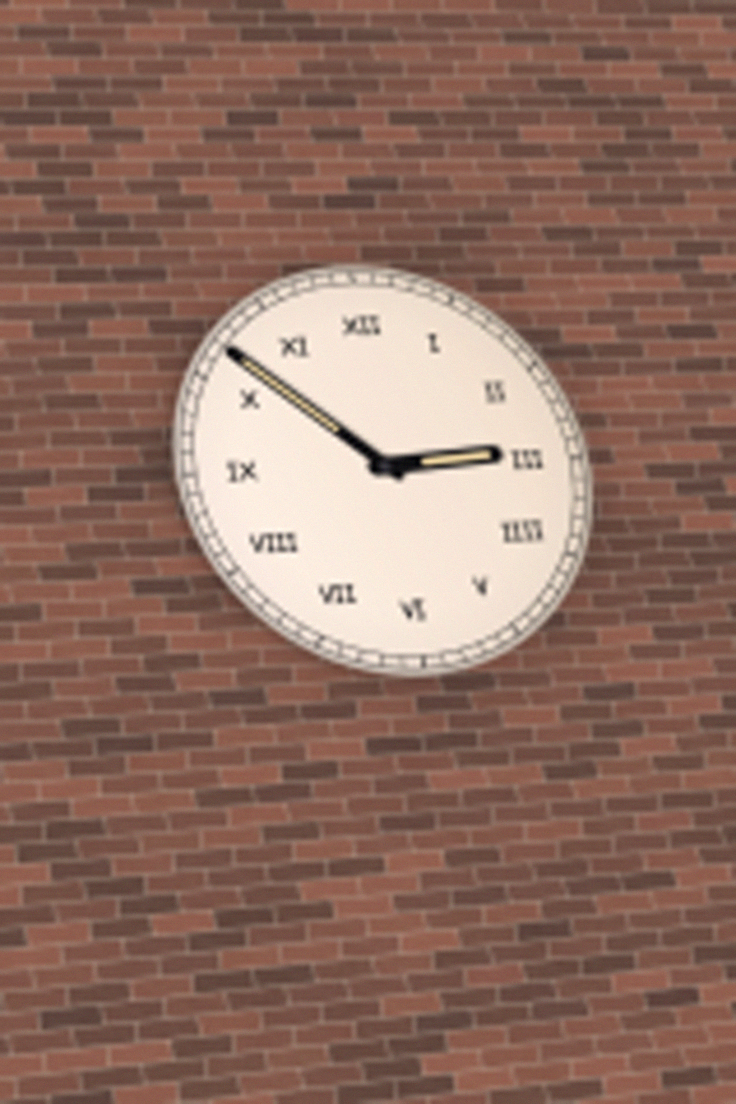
2:52
